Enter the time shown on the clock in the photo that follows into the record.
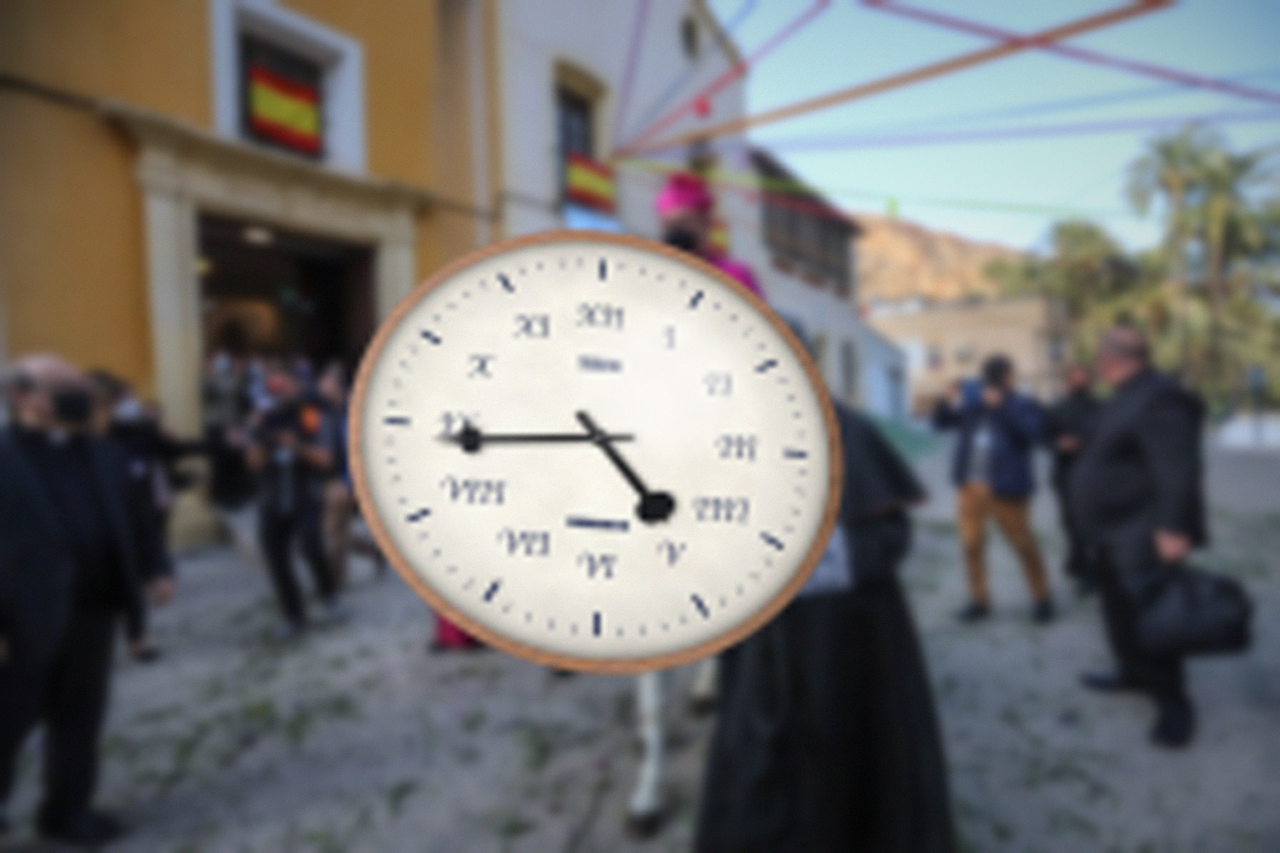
4:44
